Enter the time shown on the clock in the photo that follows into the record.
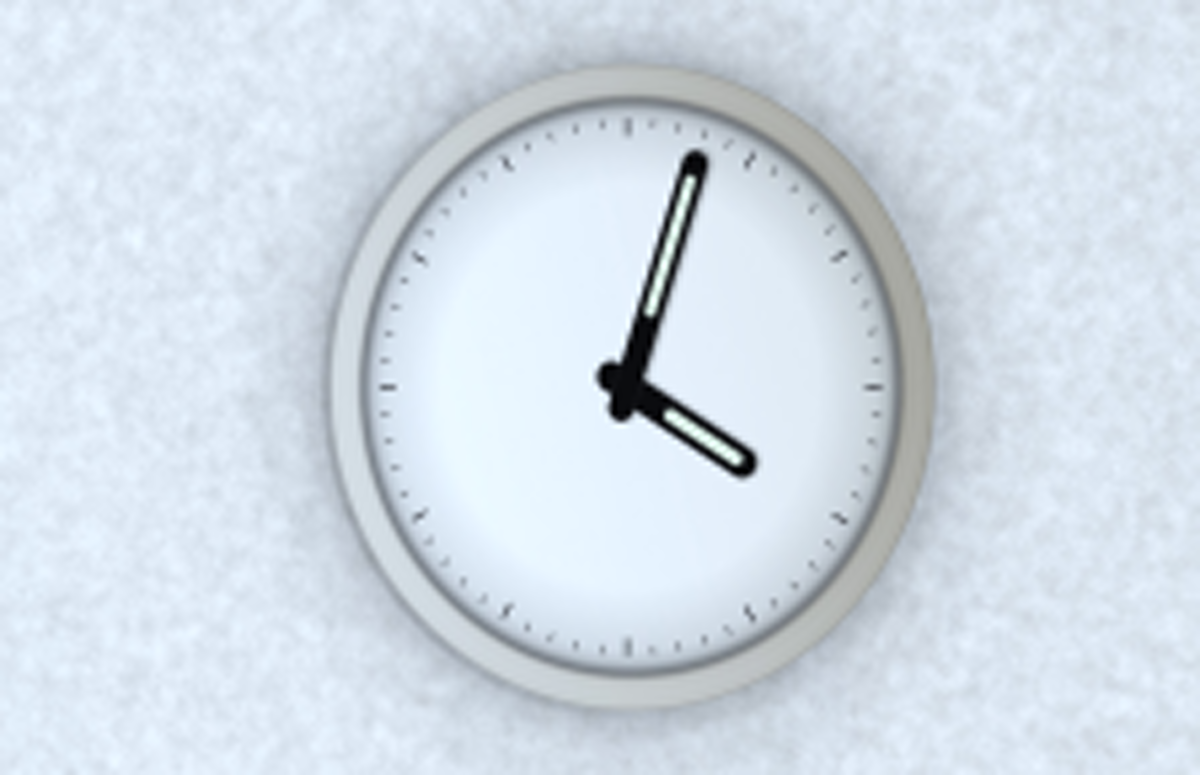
4:03
